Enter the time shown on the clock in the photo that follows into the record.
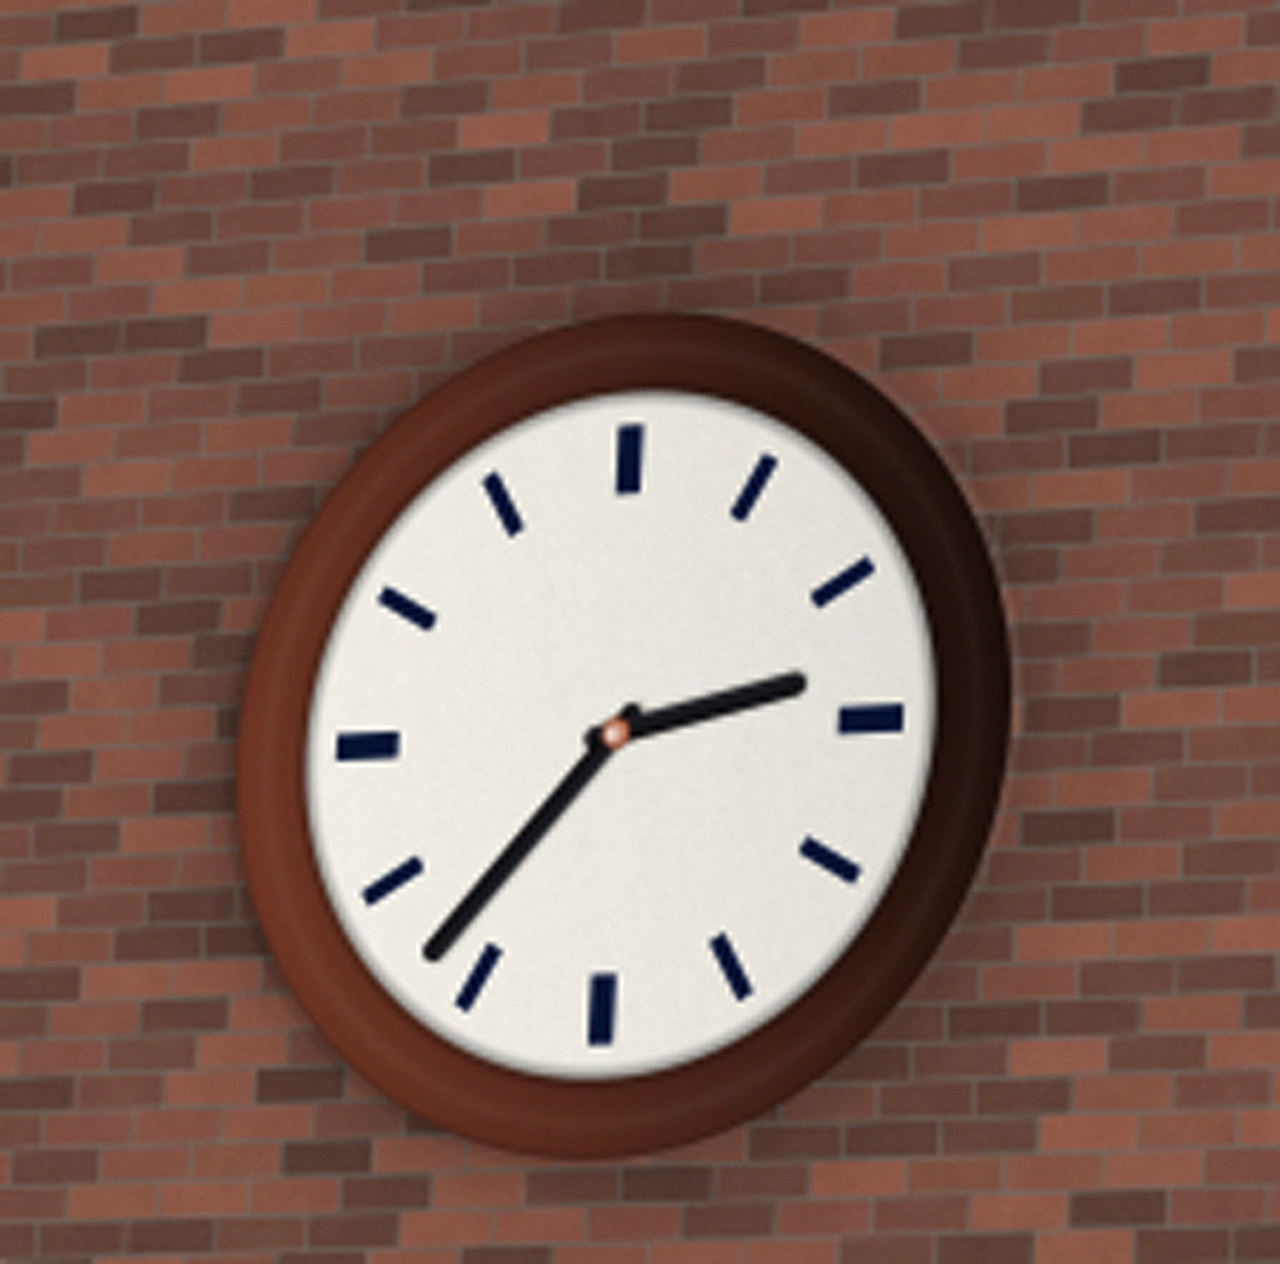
2:37
